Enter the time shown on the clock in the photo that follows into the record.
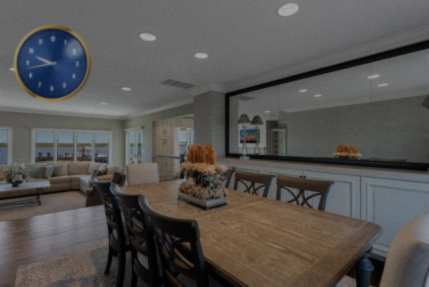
9:43
